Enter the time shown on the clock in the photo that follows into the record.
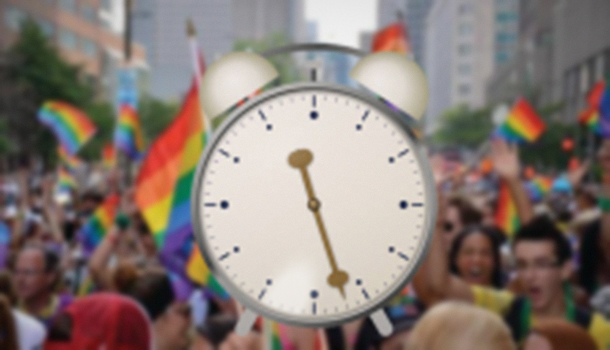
11:27
